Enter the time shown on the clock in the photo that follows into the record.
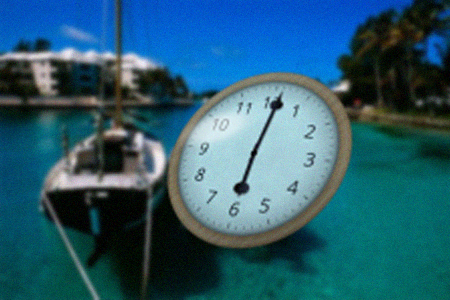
6:01
